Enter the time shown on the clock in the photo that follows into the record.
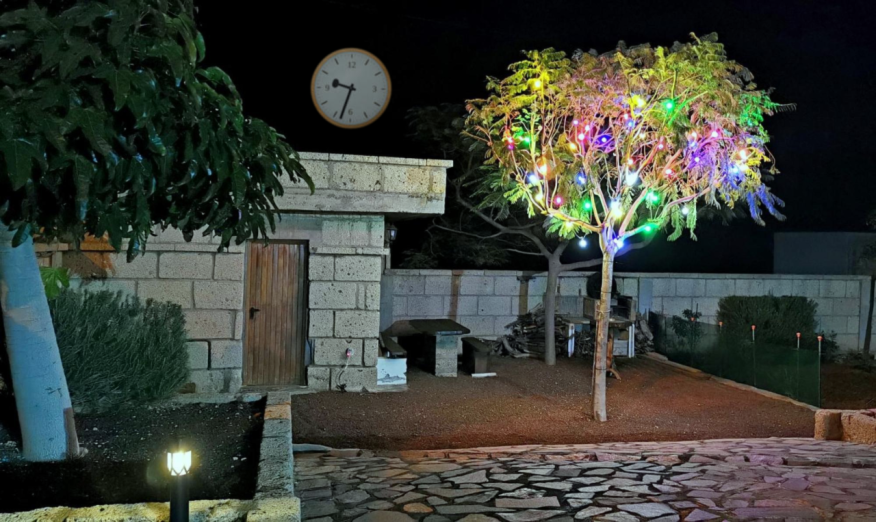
9:33
